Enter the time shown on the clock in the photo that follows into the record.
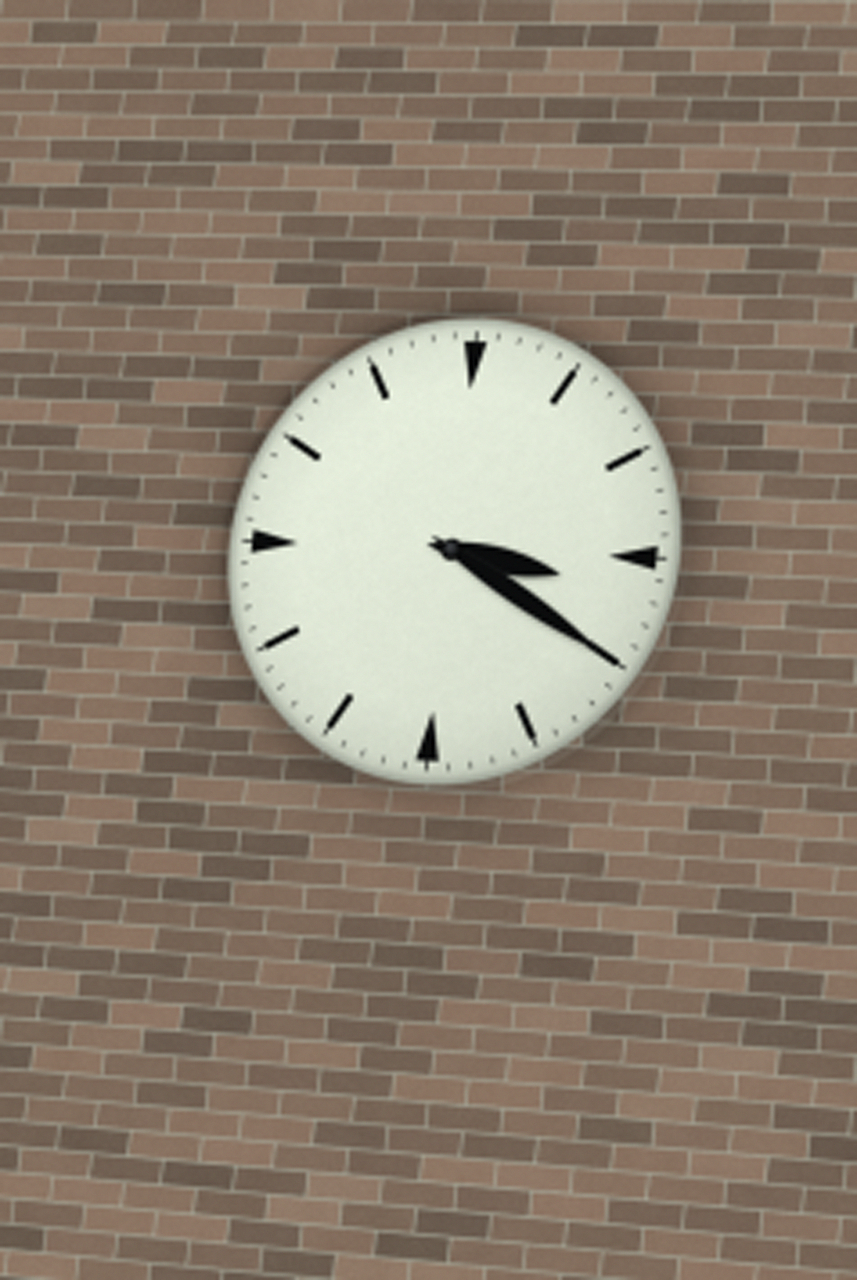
3:20
